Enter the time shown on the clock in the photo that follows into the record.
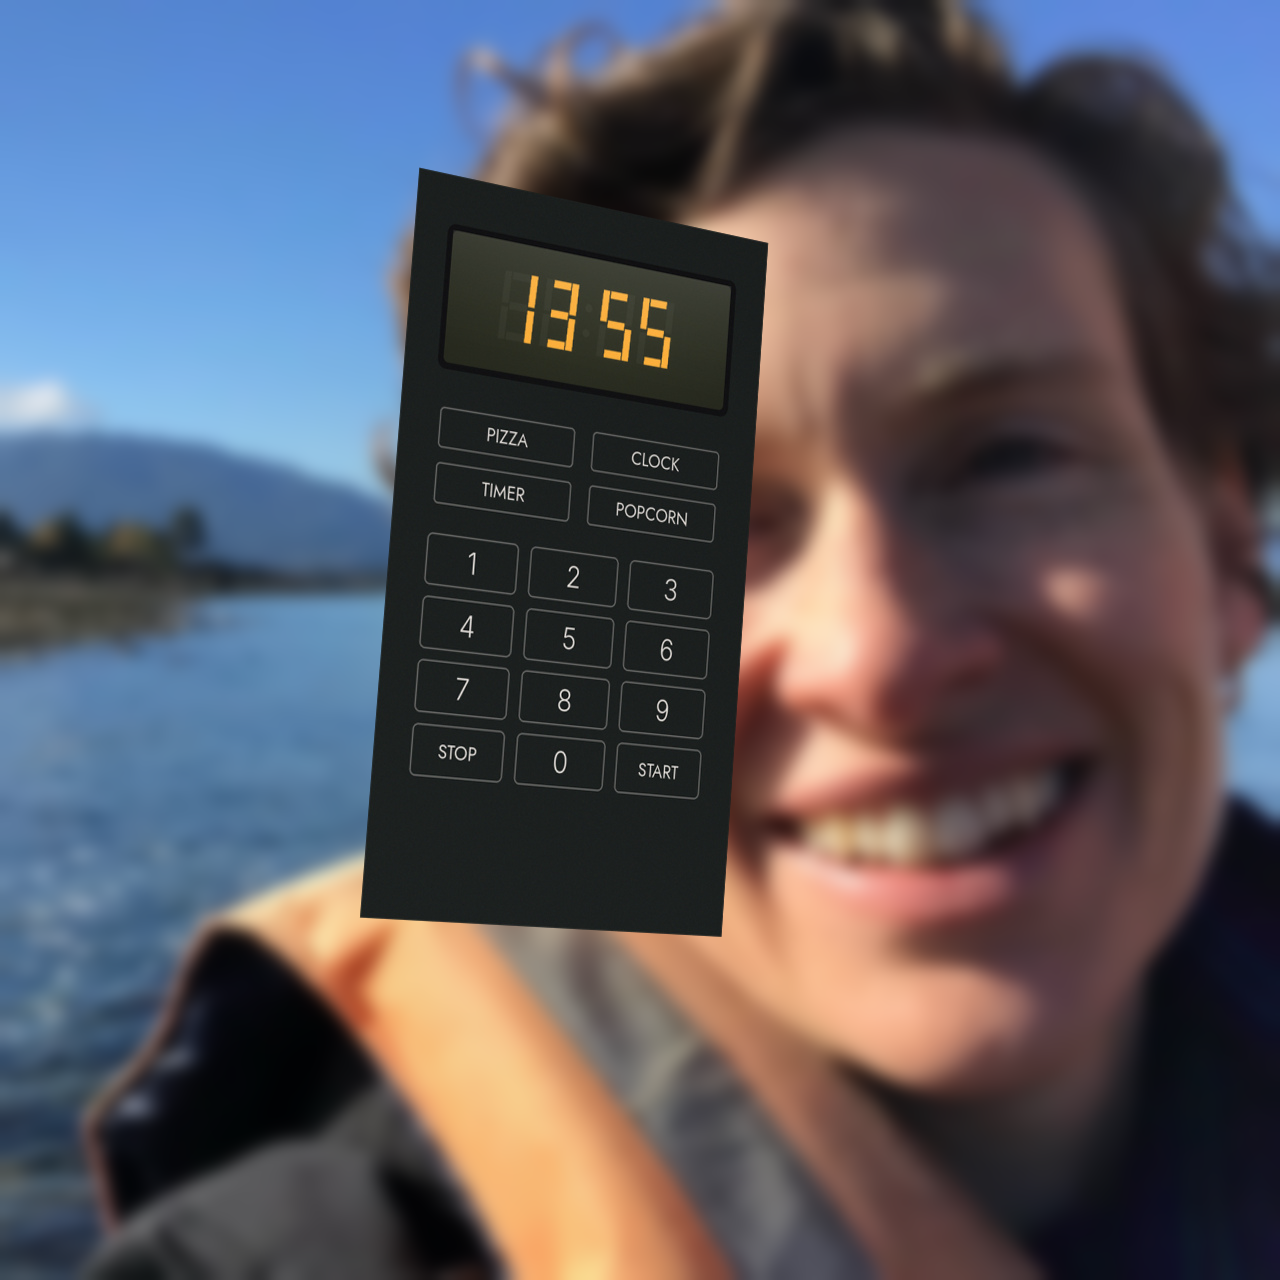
13:55
